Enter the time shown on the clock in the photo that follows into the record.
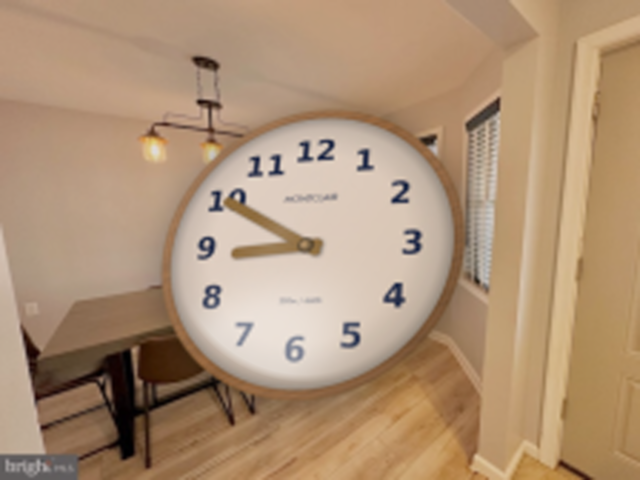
8:50
